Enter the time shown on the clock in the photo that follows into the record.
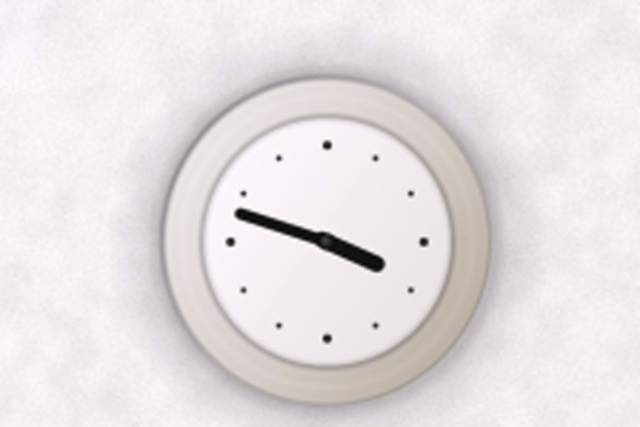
3:48
